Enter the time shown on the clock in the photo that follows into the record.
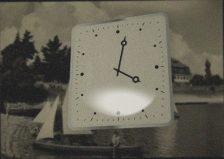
4:02
